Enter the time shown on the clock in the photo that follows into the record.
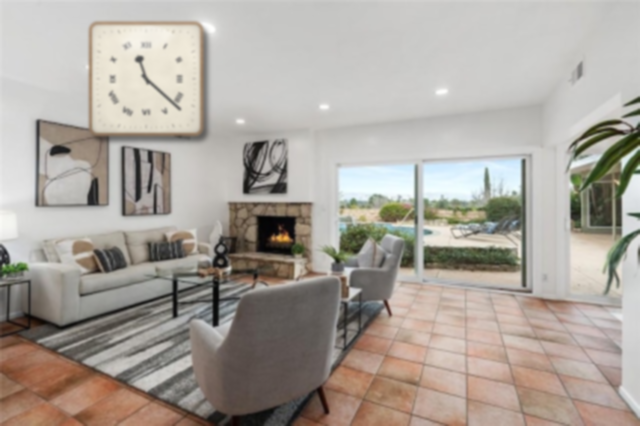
11:22
